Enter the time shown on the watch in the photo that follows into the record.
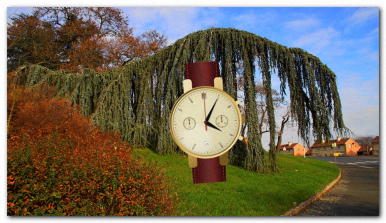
4:05
